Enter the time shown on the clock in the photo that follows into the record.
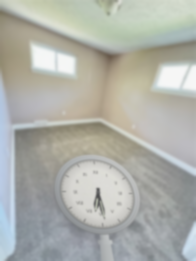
6:29
